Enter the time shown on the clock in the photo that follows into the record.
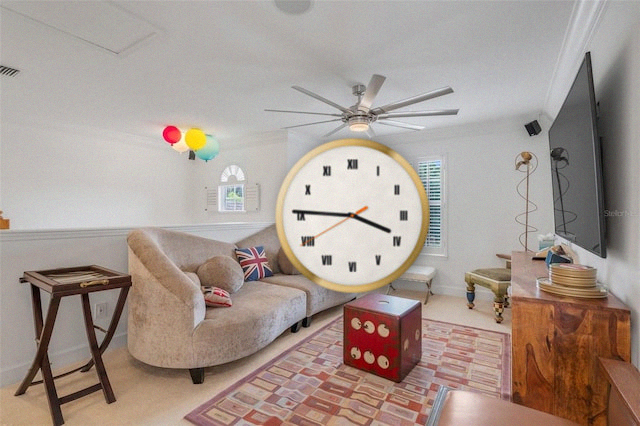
3:45:40
